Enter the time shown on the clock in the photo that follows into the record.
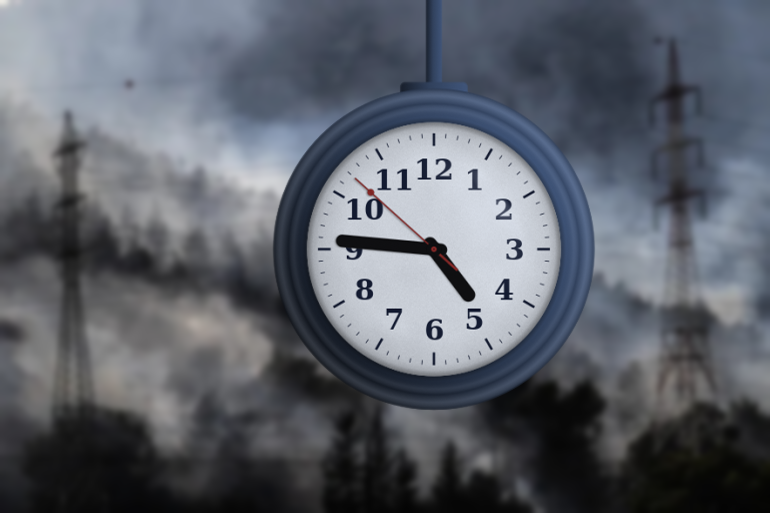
4:45:52
